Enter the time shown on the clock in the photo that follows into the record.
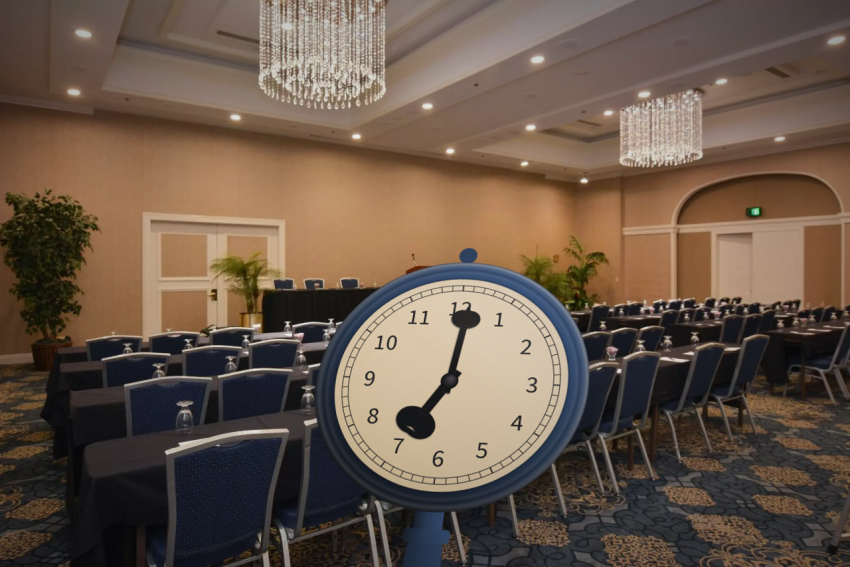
7:01
